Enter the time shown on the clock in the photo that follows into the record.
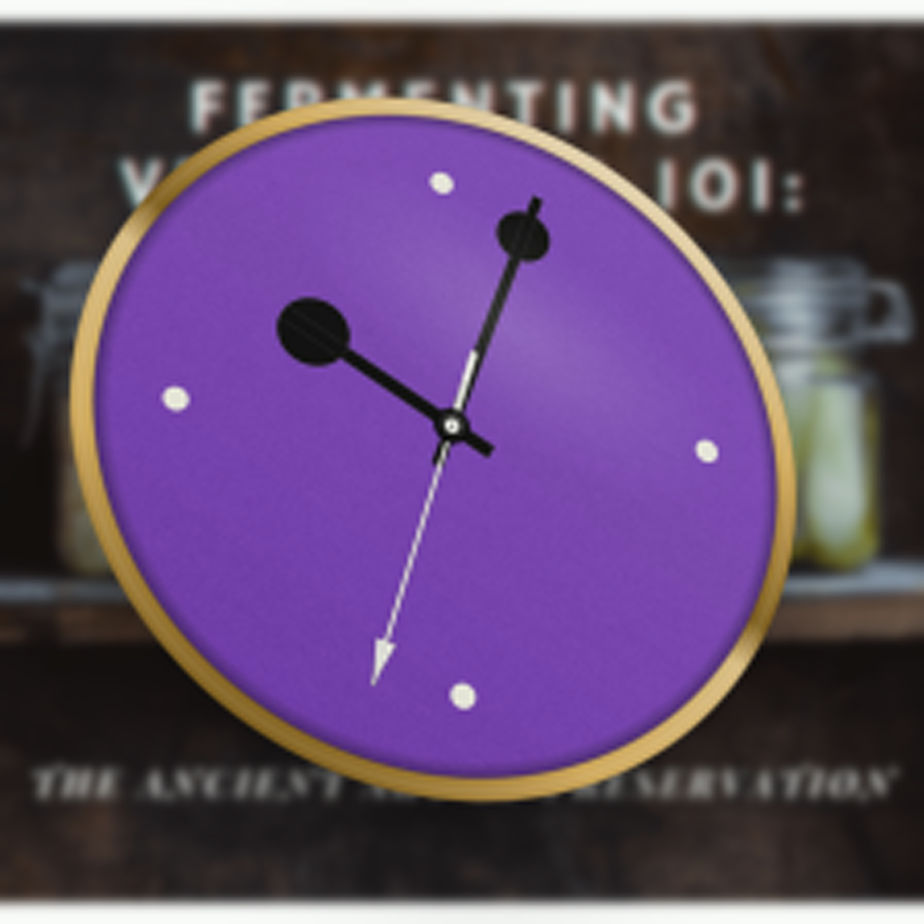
10:03:33
